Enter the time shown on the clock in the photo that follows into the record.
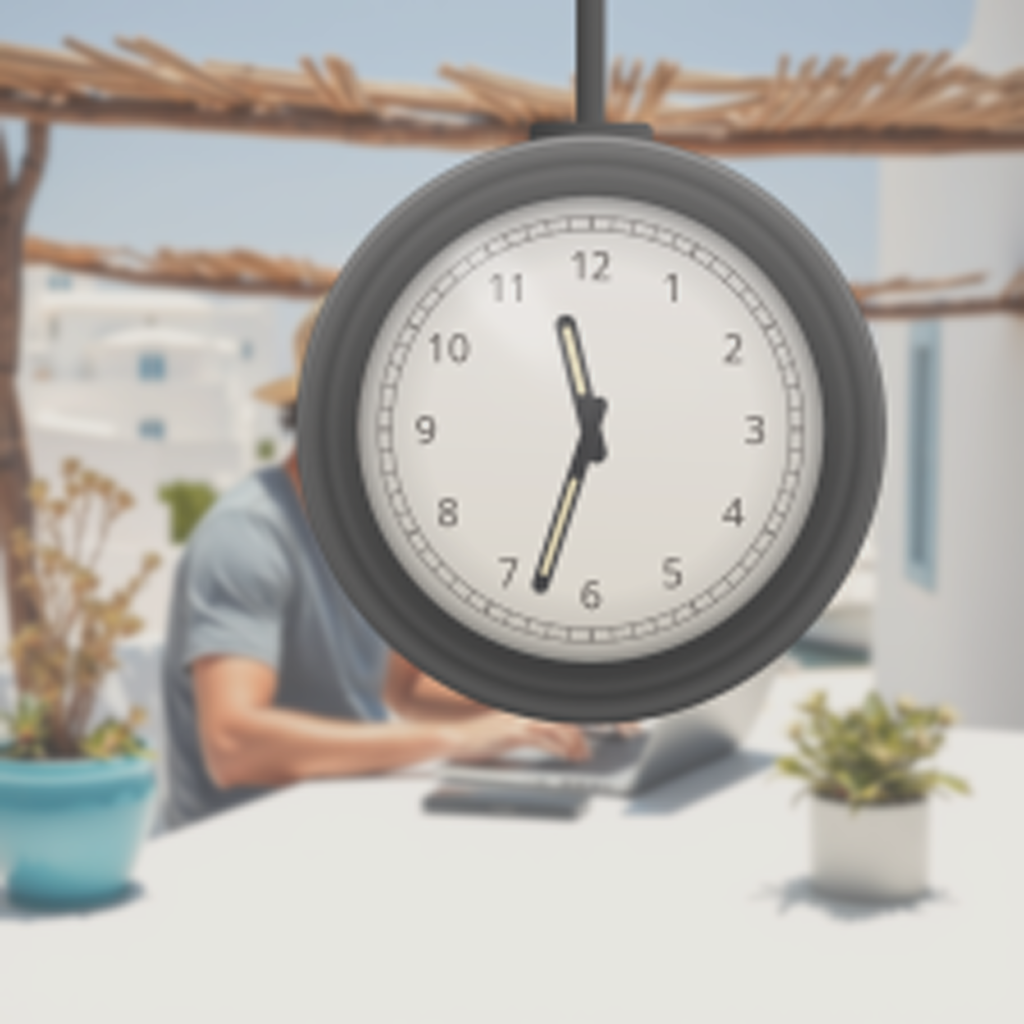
11:33
